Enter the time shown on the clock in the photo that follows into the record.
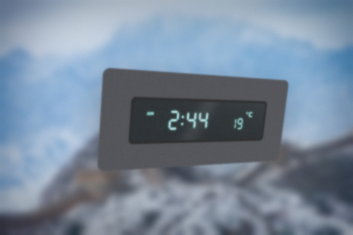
2:44
